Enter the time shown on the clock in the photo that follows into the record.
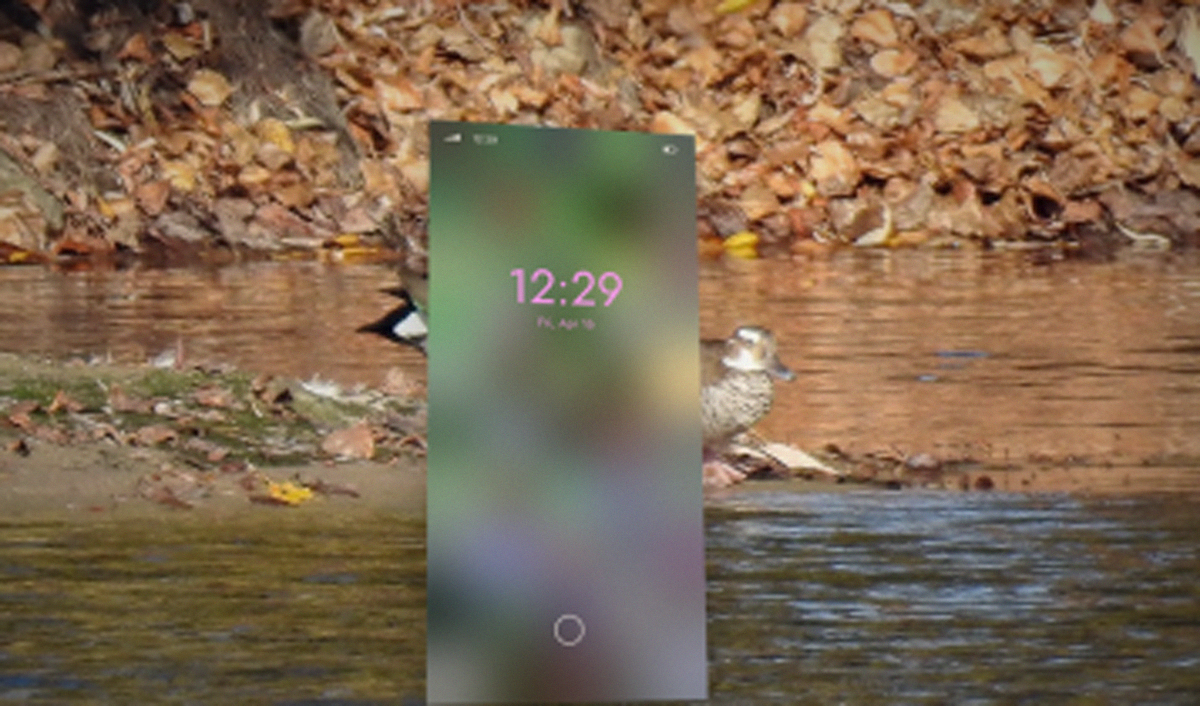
12:29
